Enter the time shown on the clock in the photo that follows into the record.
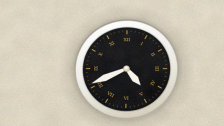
4:41
